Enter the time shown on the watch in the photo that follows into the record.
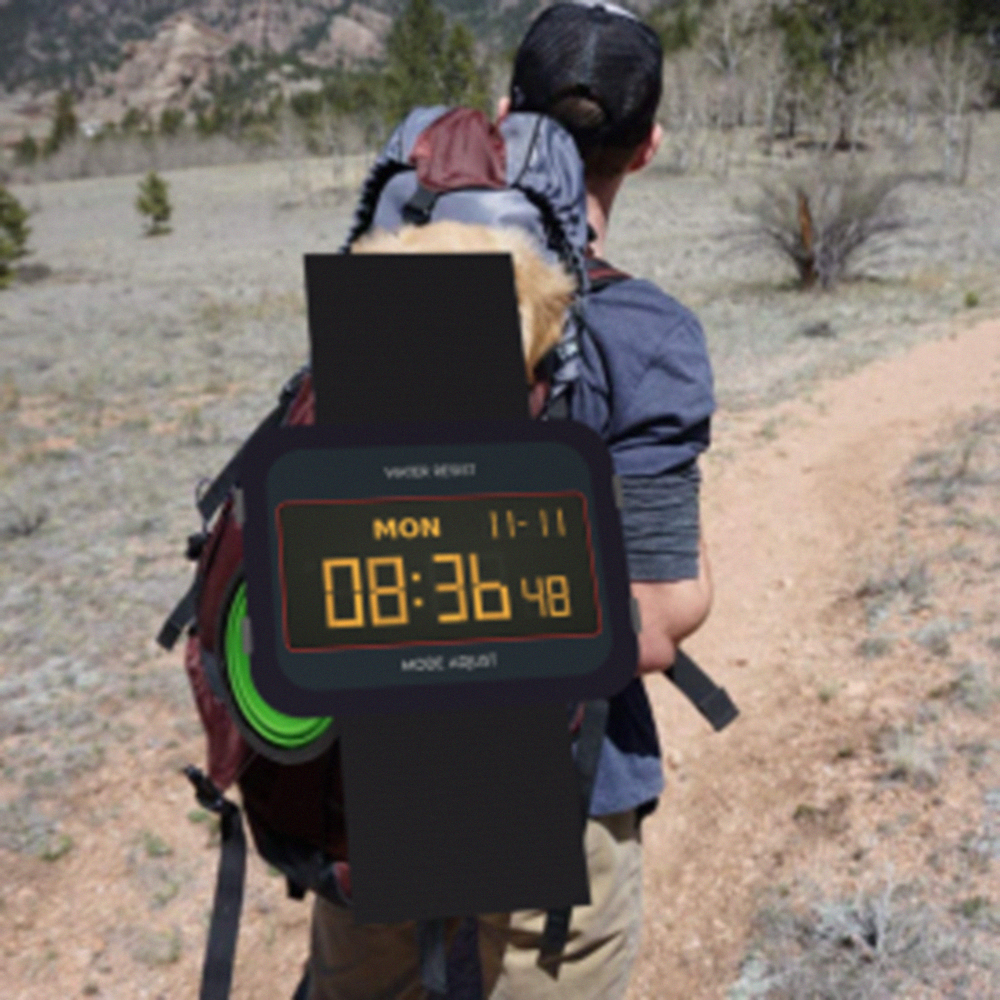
8:36:48
